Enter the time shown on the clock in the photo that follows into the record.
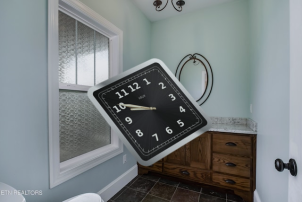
9:51
